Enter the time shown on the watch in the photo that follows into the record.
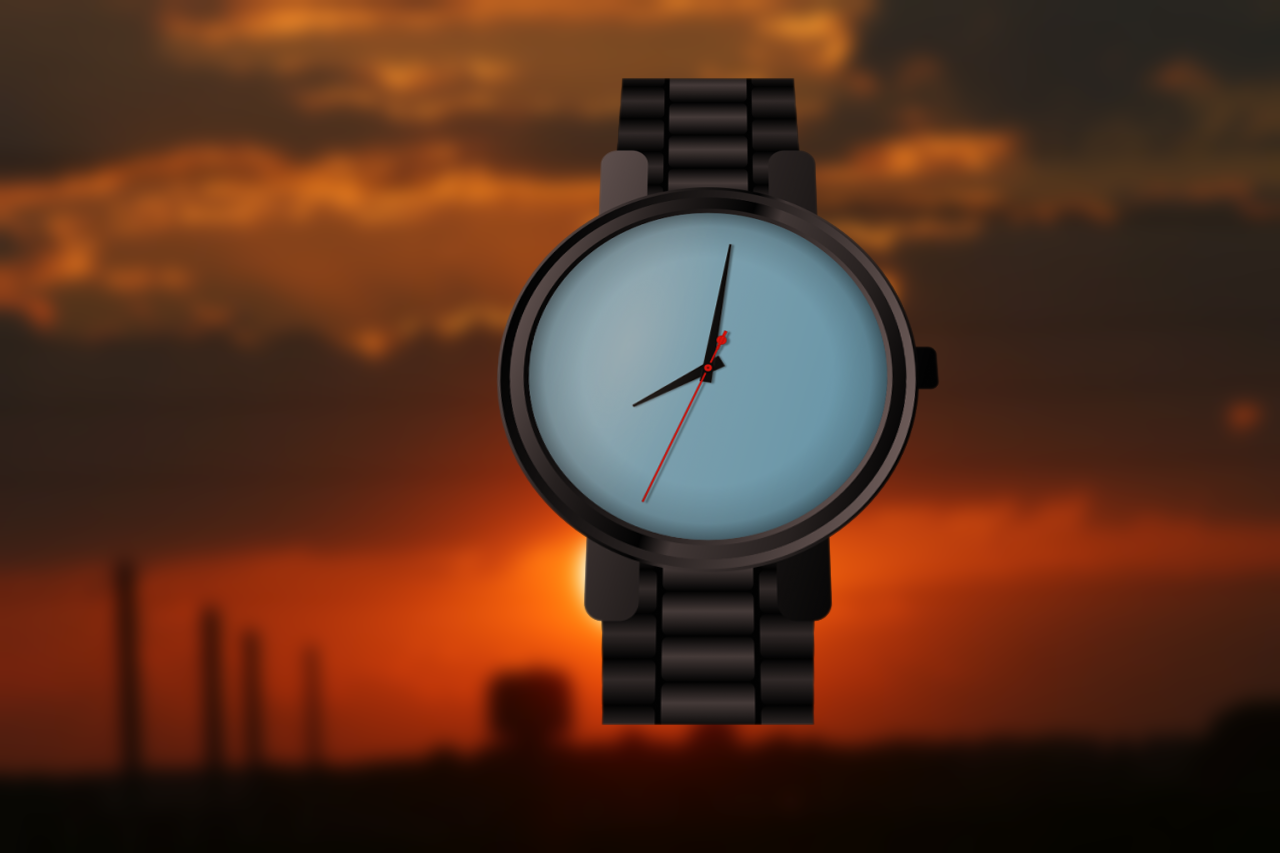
8:01:34
